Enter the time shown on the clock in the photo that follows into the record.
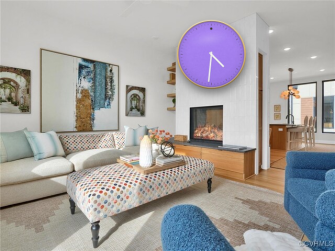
4:31
